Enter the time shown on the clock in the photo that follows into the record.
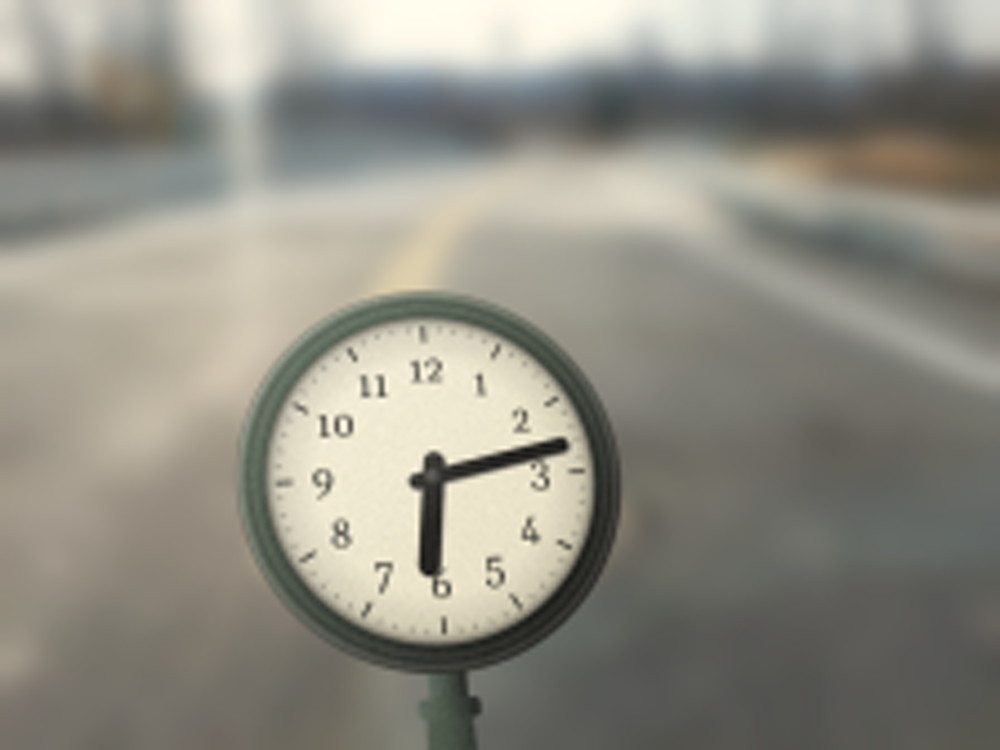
6:13
